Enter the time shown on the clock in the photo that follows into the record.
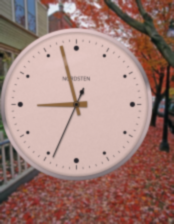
8:57:34
